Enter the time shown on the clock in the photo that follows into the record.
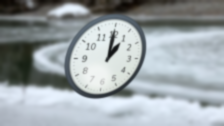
1:00
